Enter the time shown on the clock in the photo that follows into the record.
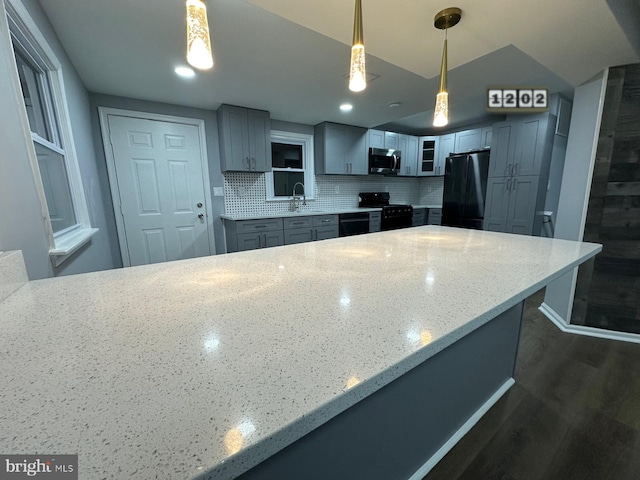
12:02
